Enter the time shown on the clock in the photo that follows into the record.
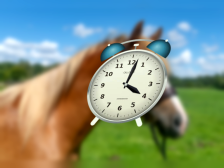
4:02
